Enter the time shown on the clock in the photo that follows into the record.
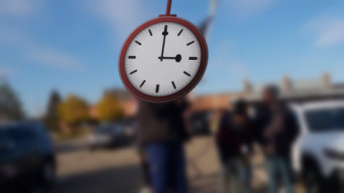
3:00
